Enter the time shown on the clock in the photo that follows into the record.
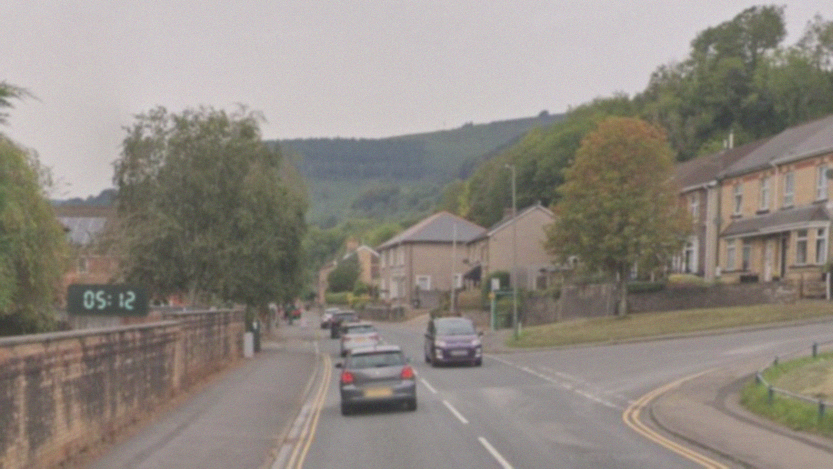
5:12
